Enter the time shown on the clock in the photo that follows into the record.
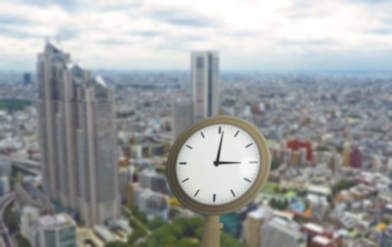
3:01
